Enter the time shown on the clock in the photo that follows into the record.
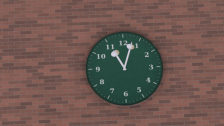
11:03
